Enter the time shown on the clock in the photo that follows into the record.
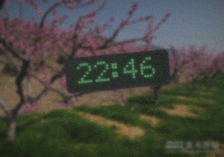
22:46
